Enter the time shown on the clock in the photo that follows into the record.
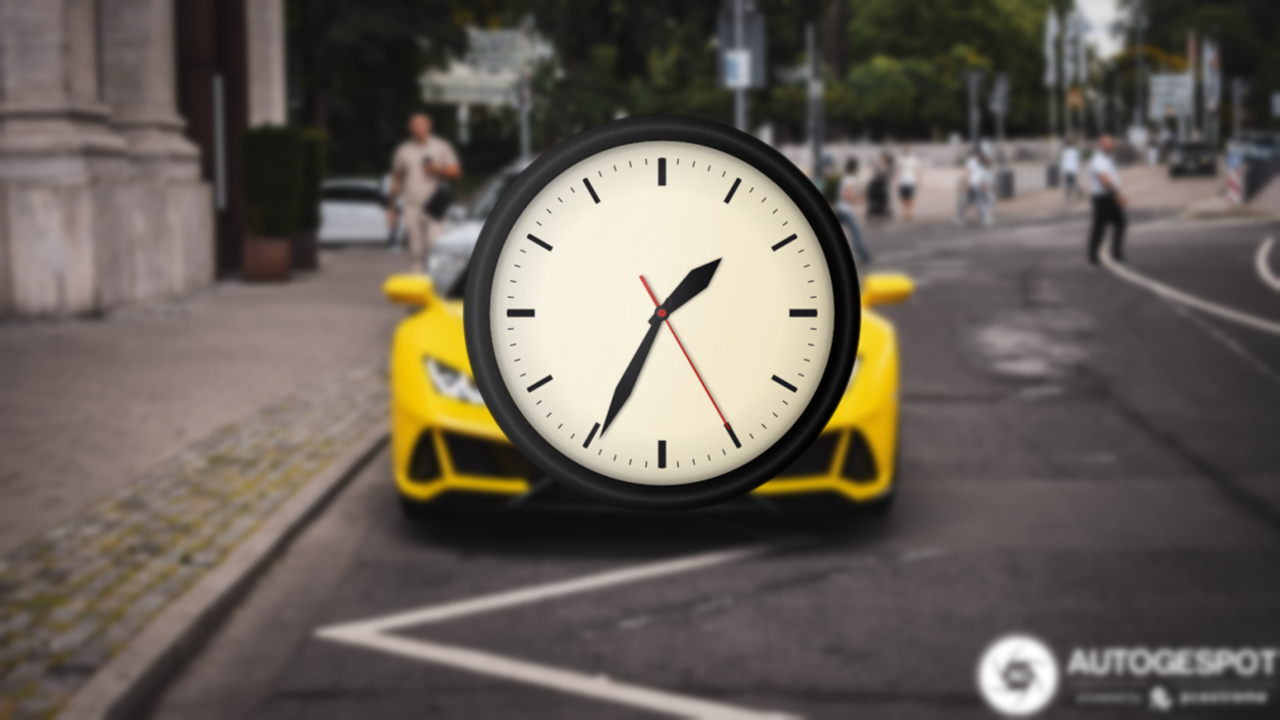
1:34:25
